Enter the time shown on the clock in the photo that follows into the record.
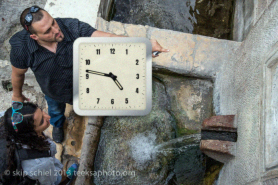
4:47
